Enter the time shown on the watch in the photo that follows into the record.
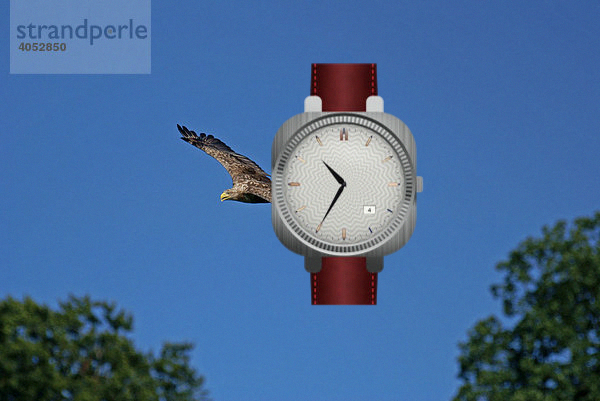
10:35
